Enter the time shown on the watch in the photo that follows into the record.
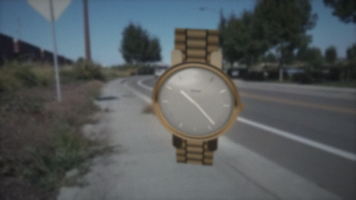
10:23
